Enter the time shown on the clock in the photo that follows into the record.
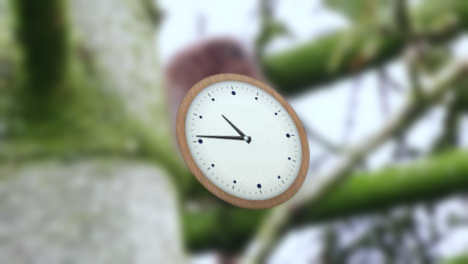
10:46
